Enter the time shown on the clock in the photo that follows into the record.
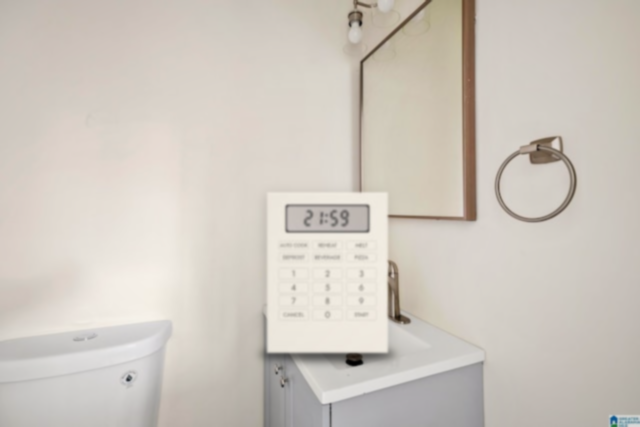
21:59
